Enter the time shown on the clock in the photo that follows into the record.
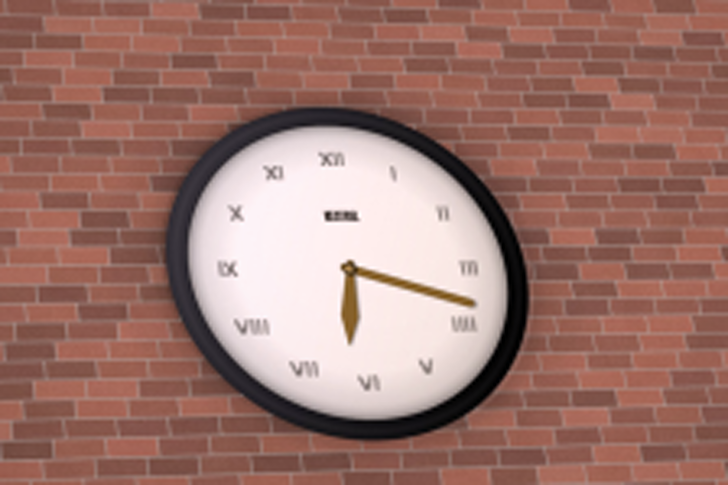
6:18
